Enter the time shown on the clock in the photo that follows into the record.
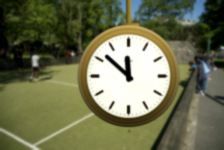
11:52
